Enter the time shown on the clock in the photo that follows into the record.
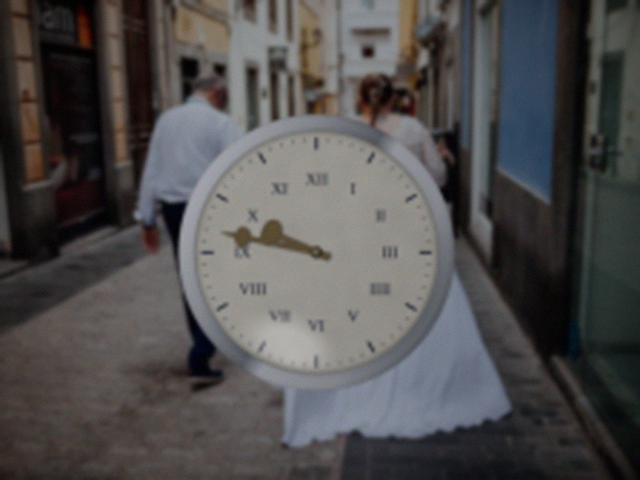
9:47
